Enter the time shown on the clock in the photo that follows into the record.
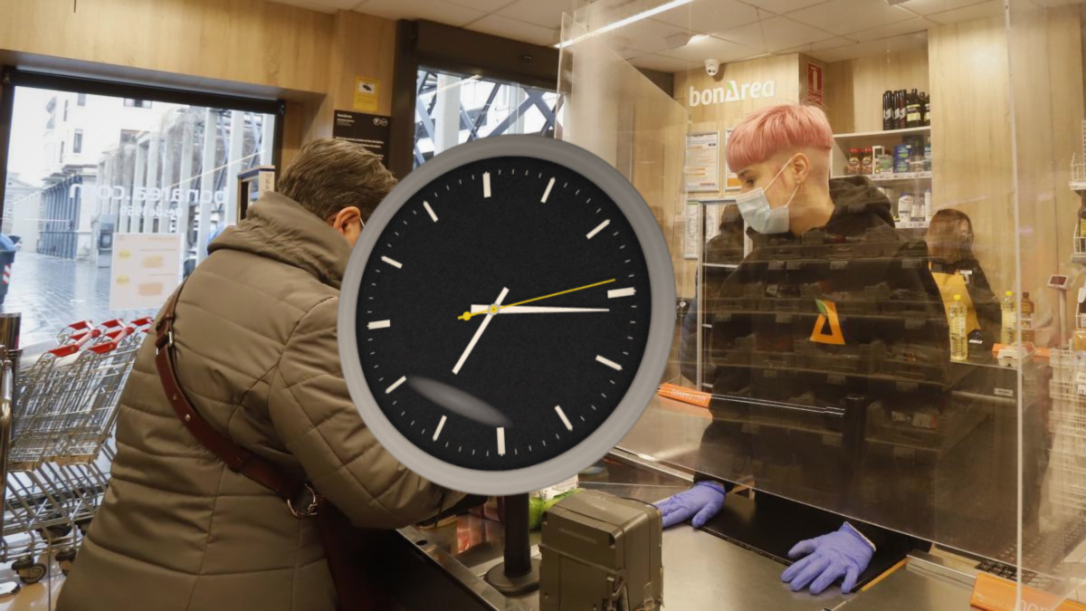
7:16:14
